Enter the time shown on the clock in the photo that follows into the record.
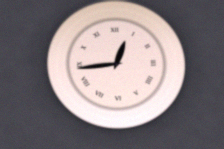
12:44
